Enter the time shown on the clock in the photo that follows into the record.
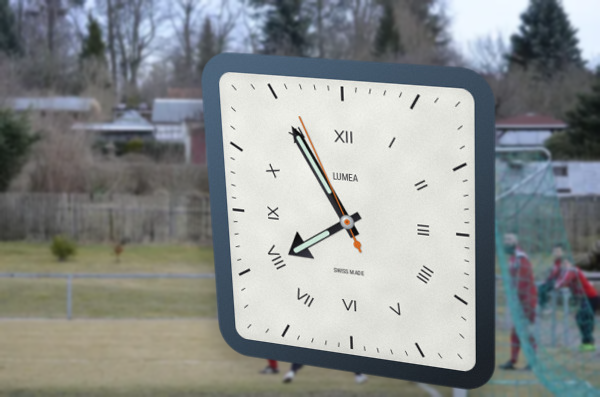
7:54:56
